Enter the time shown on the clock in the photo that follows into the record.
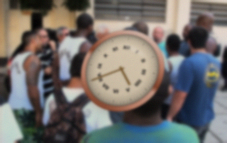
4:40
